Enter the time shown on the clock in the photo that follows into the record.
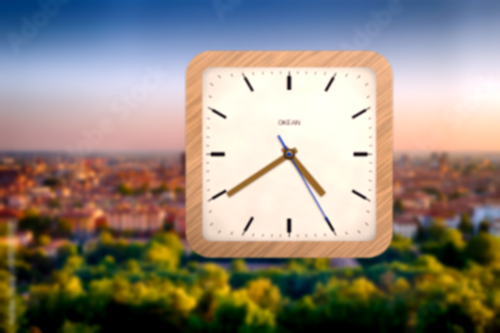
4:39:25
